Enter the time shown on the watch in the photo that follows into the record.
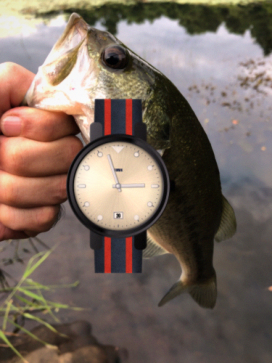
2:57
